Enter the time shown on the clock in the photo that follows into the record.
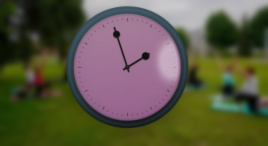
1:57
